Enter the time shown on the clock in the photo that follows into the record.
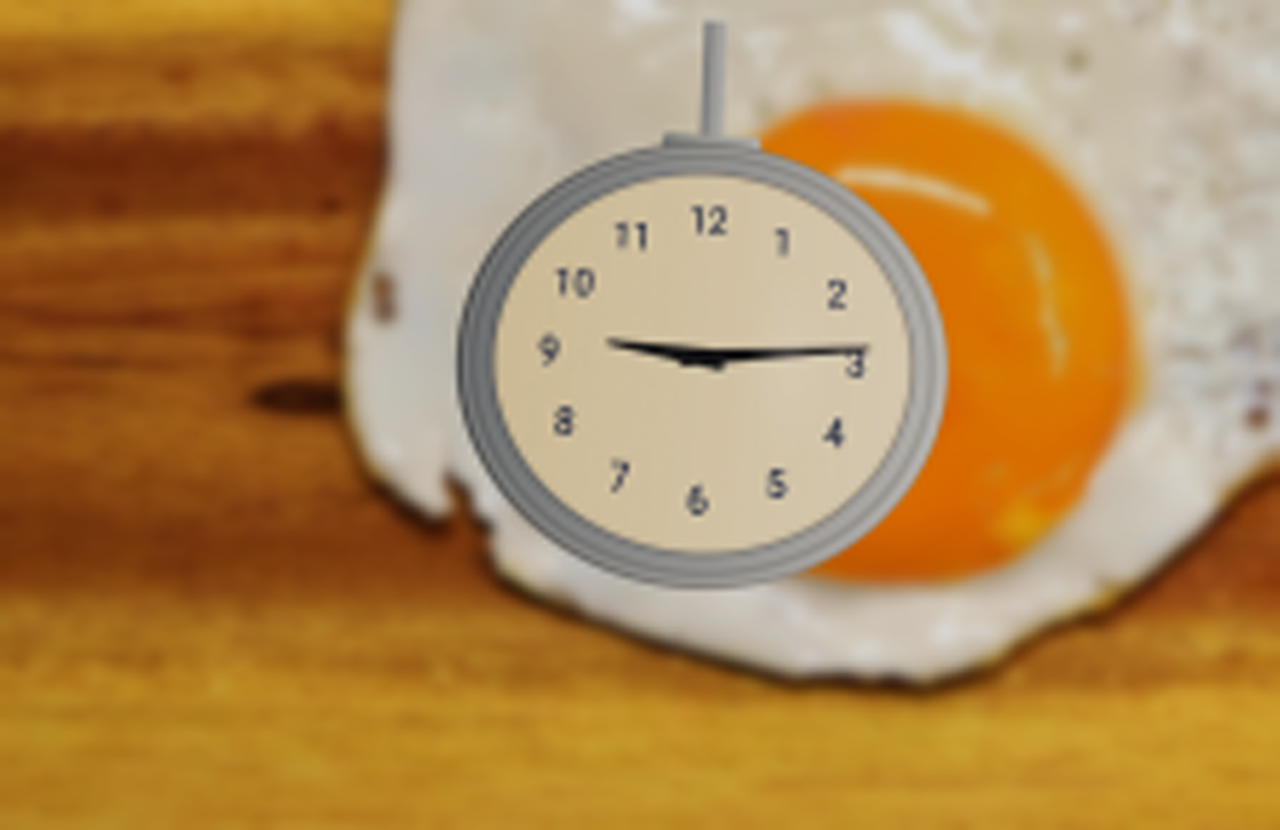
9:14
